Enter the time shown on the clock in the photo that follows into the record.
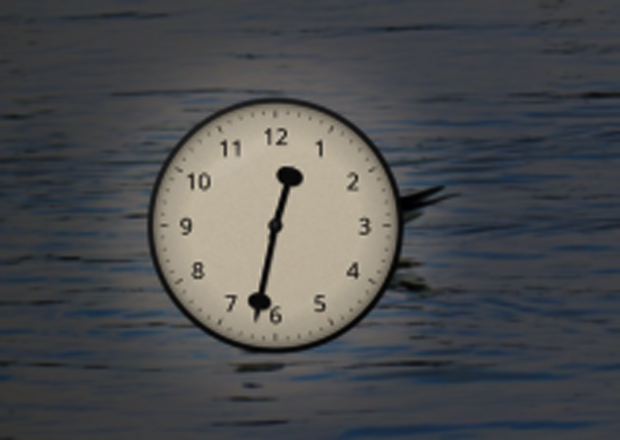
12:32
